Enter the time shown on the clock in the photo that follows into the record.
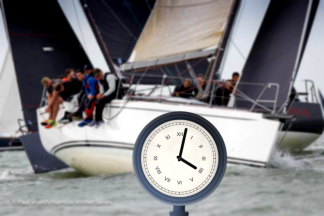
4:02
